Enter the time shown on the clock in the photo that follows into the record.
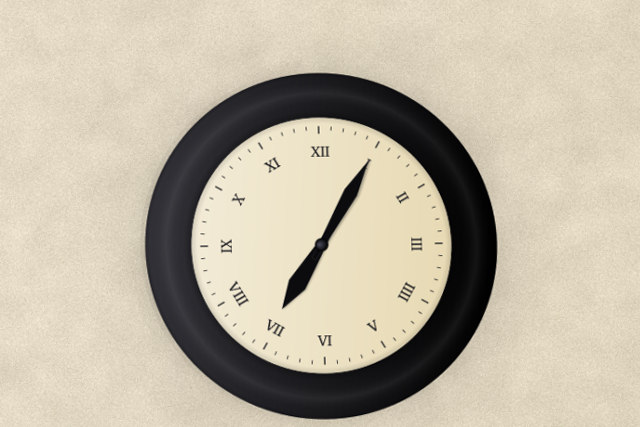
7:05
